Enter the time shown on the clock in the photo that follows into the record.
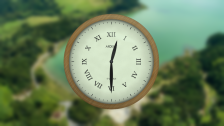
12:30
